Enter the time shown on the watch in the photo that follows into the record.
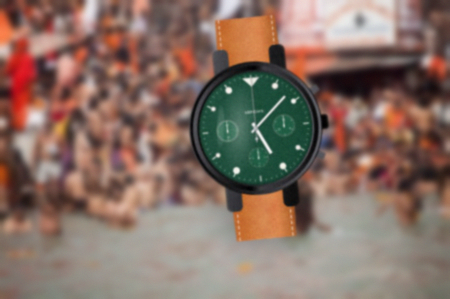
5:08
